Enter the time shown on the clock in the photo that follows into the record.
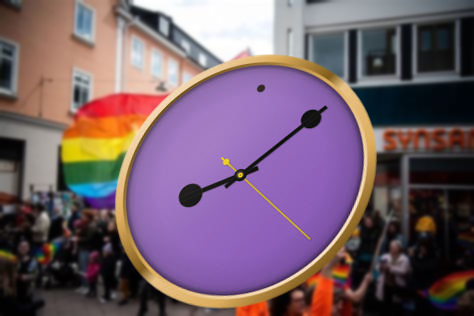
8:07:21
